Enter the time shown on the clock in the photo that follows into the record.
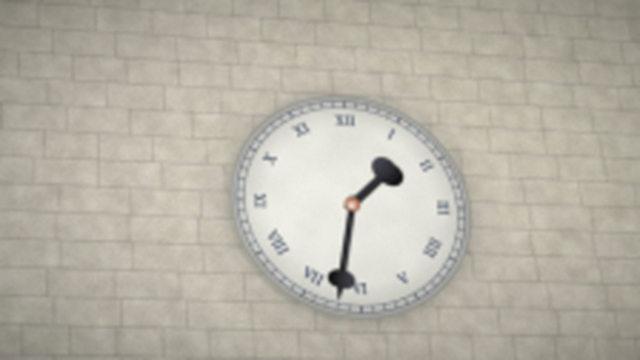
1:32
